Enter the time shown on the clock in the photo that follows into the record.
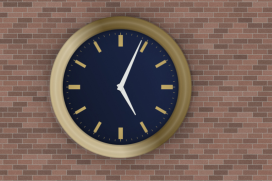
5:04
